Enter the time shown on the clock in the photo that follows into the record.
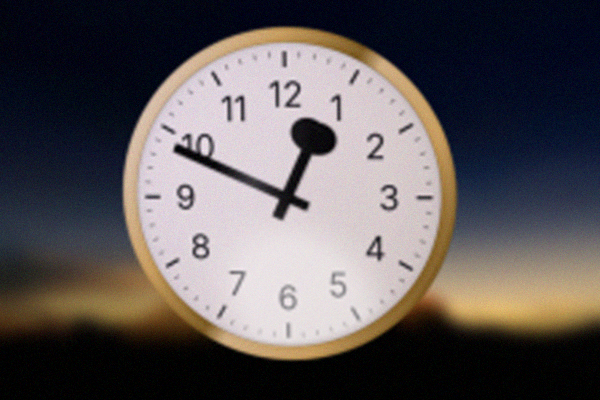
12:49
